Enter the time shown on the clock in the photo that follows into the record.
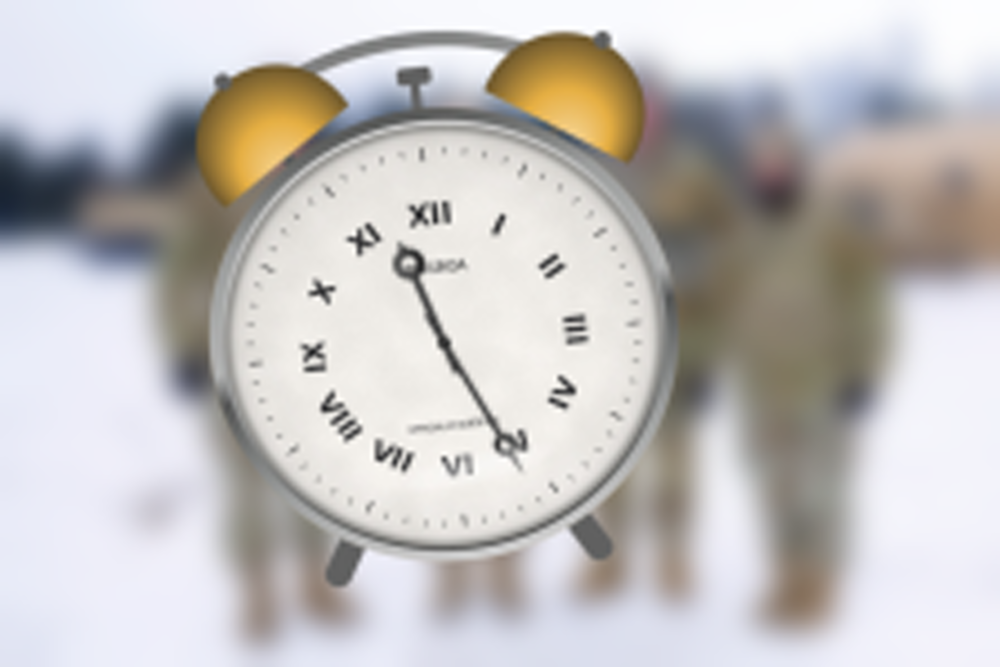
11:26
